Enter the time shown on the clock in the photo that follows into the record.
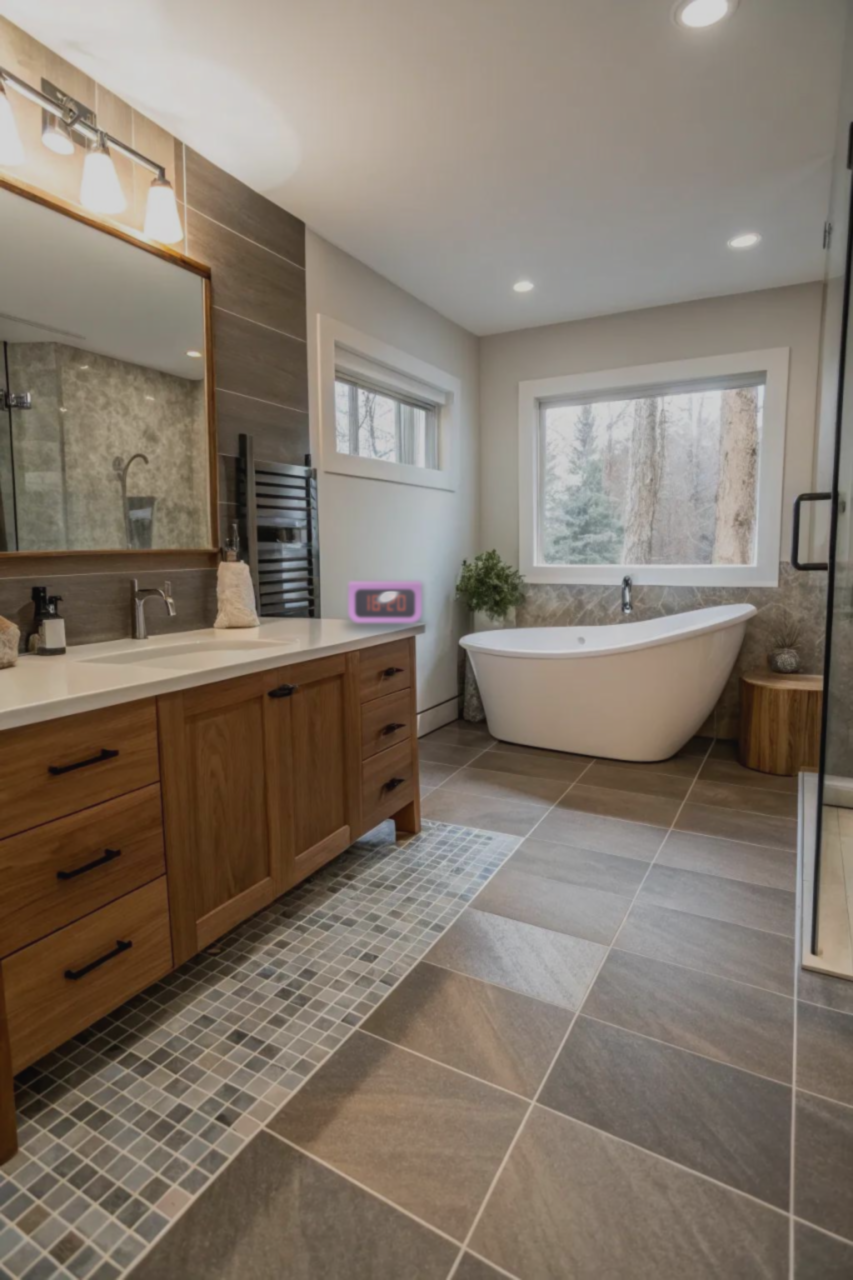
16:20
